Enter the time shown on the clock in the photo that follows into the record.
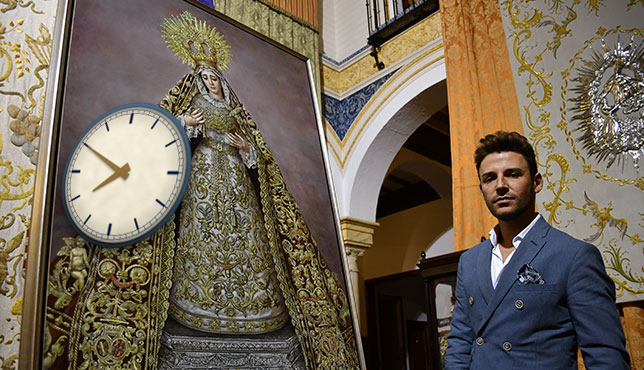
7:50
